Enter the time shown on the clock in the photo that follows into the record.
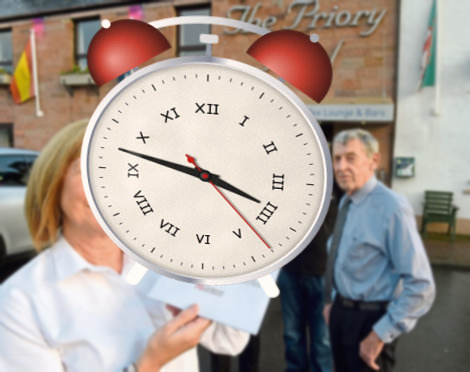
3:47:23
